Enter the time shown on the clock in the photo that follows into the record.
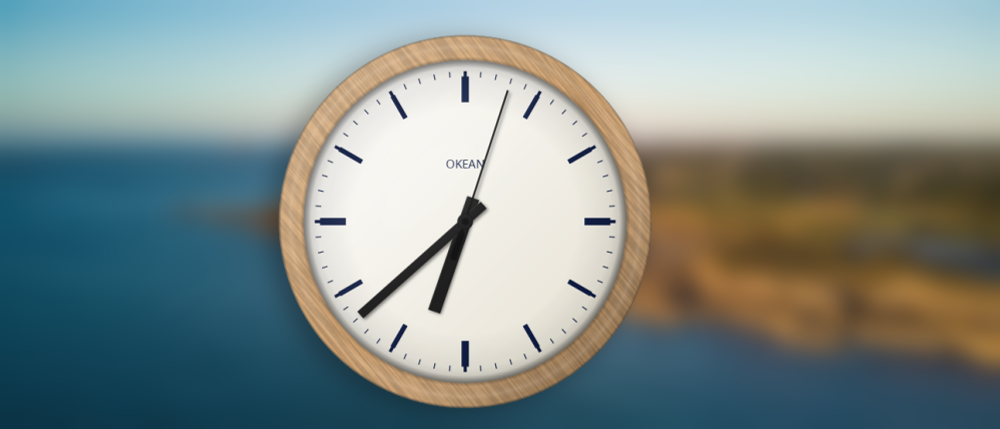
6:38:03
